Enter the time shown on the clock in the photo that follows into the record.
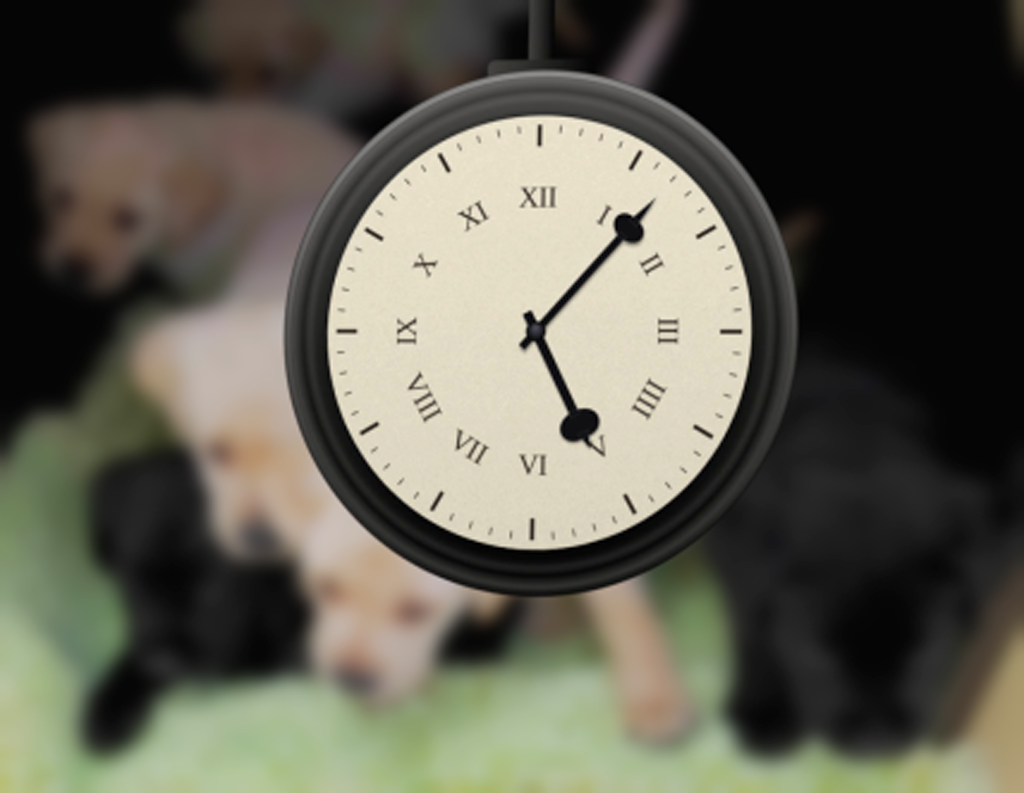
5:07
